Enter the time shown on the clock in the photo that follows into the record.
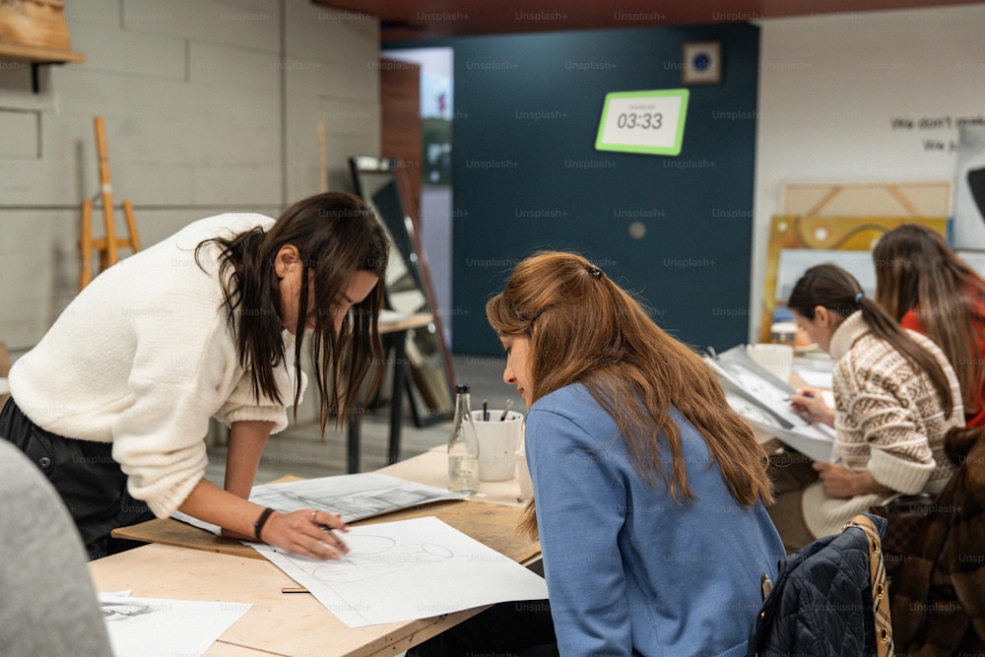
3:33
